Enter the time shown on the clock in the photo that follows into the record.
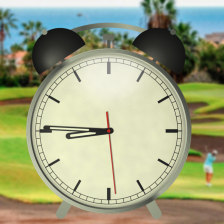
8:45:29
